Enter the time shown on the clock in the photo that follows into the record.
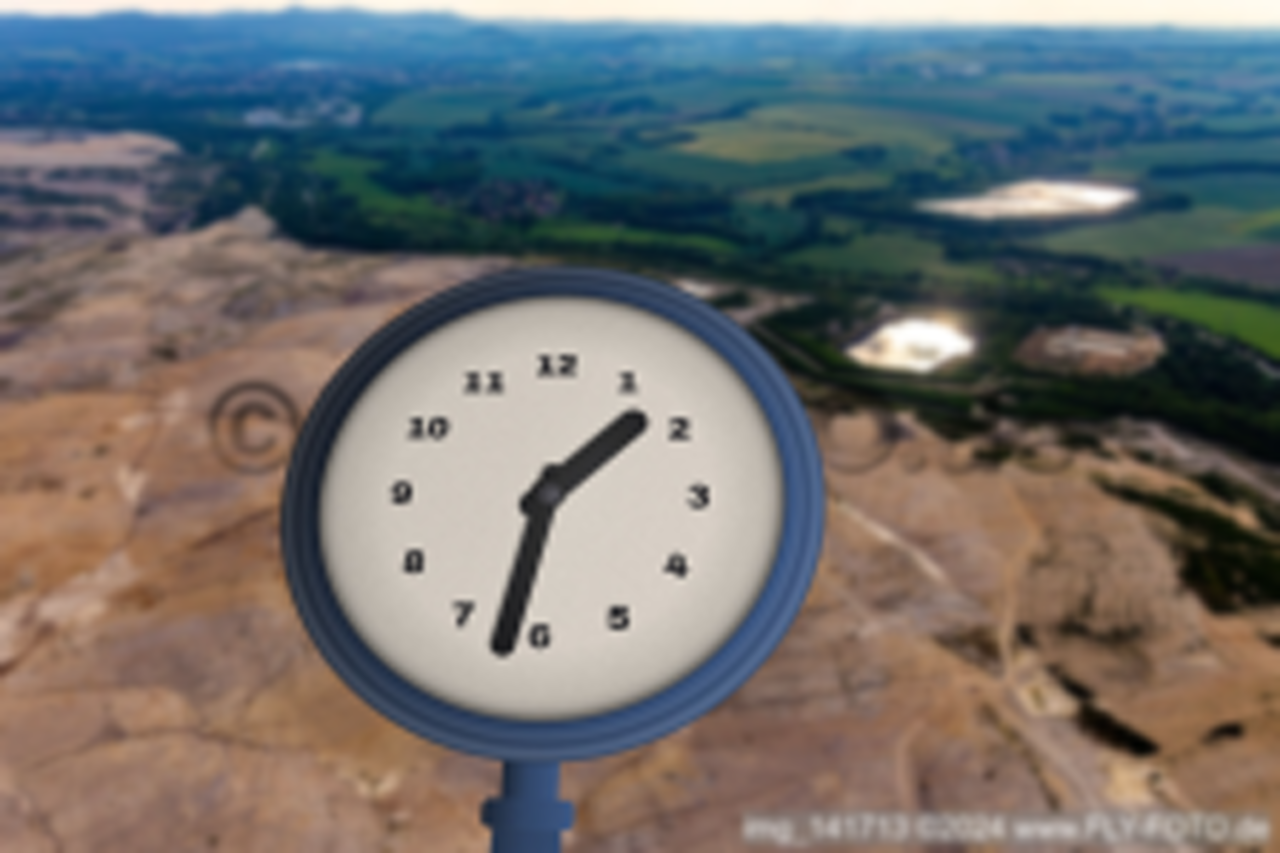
1:32
